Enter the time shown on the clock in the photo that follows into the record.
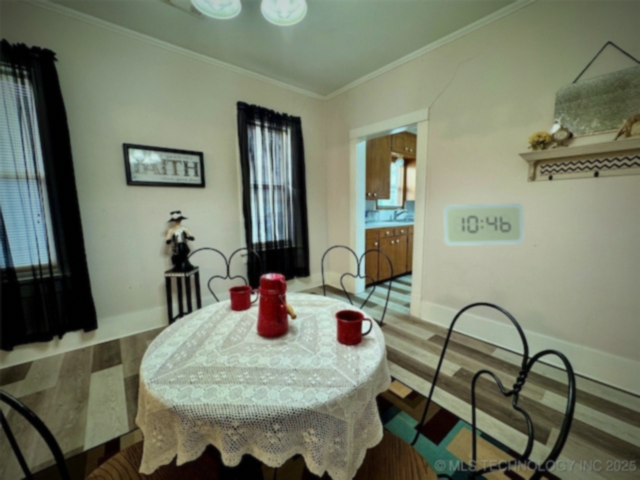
10:46
